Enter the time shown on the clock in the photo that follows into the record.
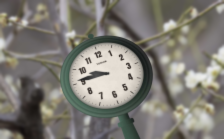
9:46
